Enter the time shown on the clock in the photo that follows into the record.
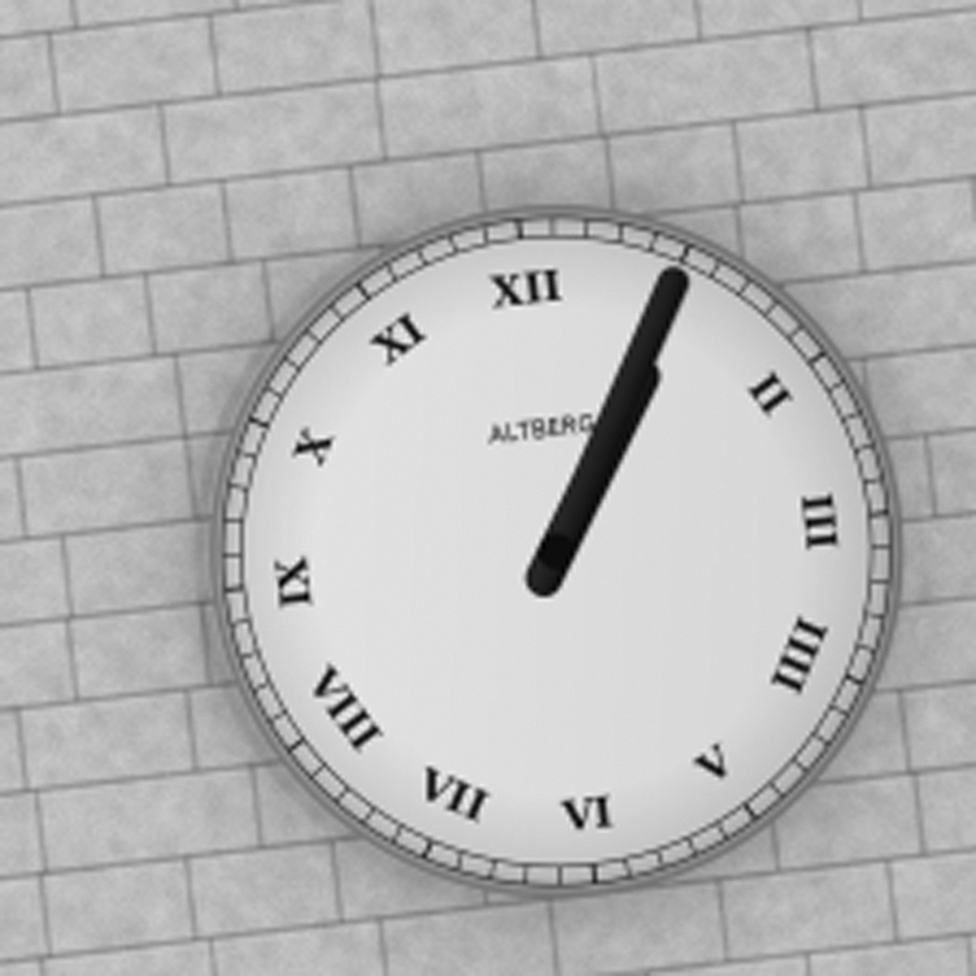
1:05
